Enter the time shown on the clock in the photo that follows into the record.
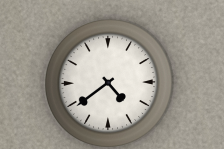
4:39
